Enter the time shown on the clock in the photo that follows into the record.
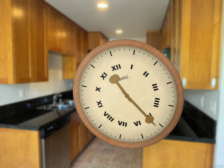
11:26
